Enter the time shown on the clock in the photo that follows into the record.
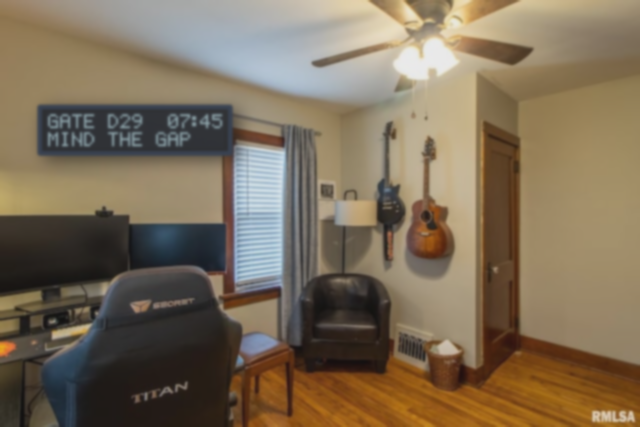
7:45
